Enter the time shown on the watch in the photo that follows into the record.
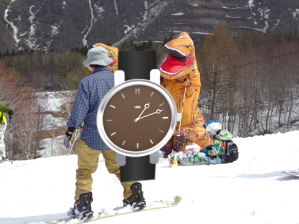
1:12
